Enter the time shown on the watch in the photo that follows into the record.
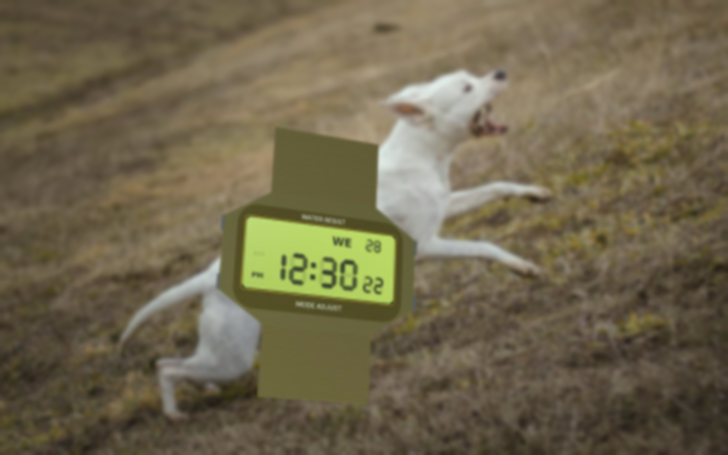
12:30:22
